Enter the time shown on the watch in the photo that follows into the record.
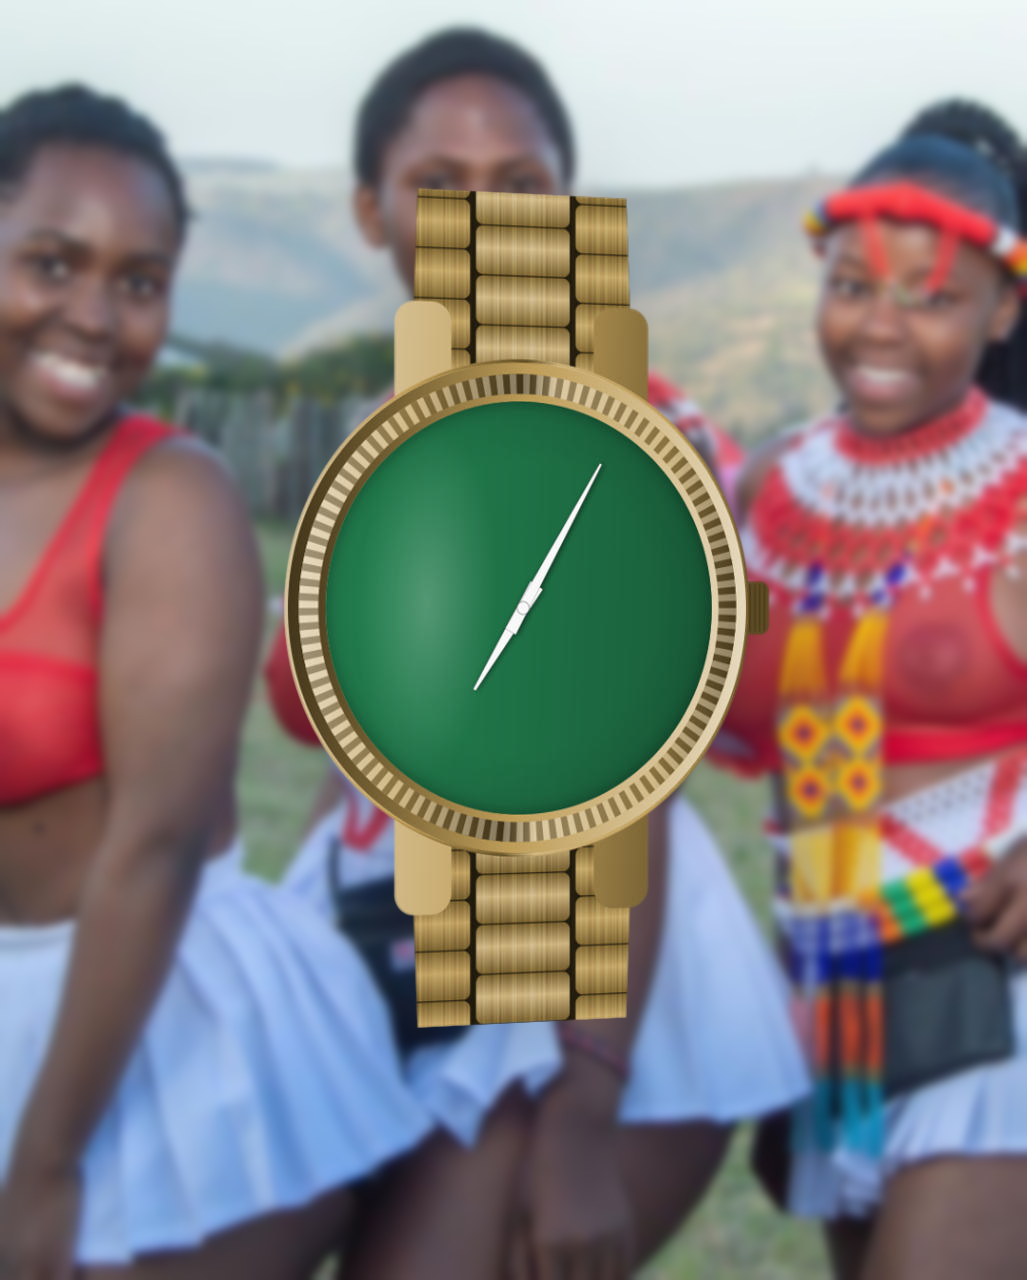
7:05
